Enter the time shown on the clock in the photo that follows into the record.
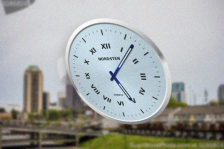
5:07
